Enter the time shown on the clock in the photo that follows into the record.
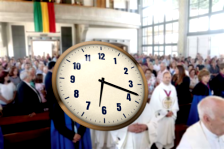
6:18
